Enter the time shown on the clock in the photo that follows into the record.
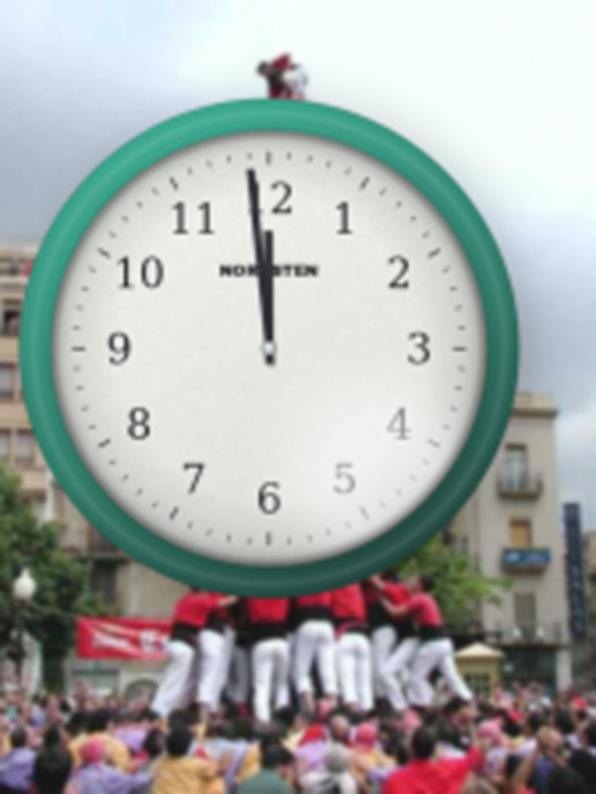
11:59
